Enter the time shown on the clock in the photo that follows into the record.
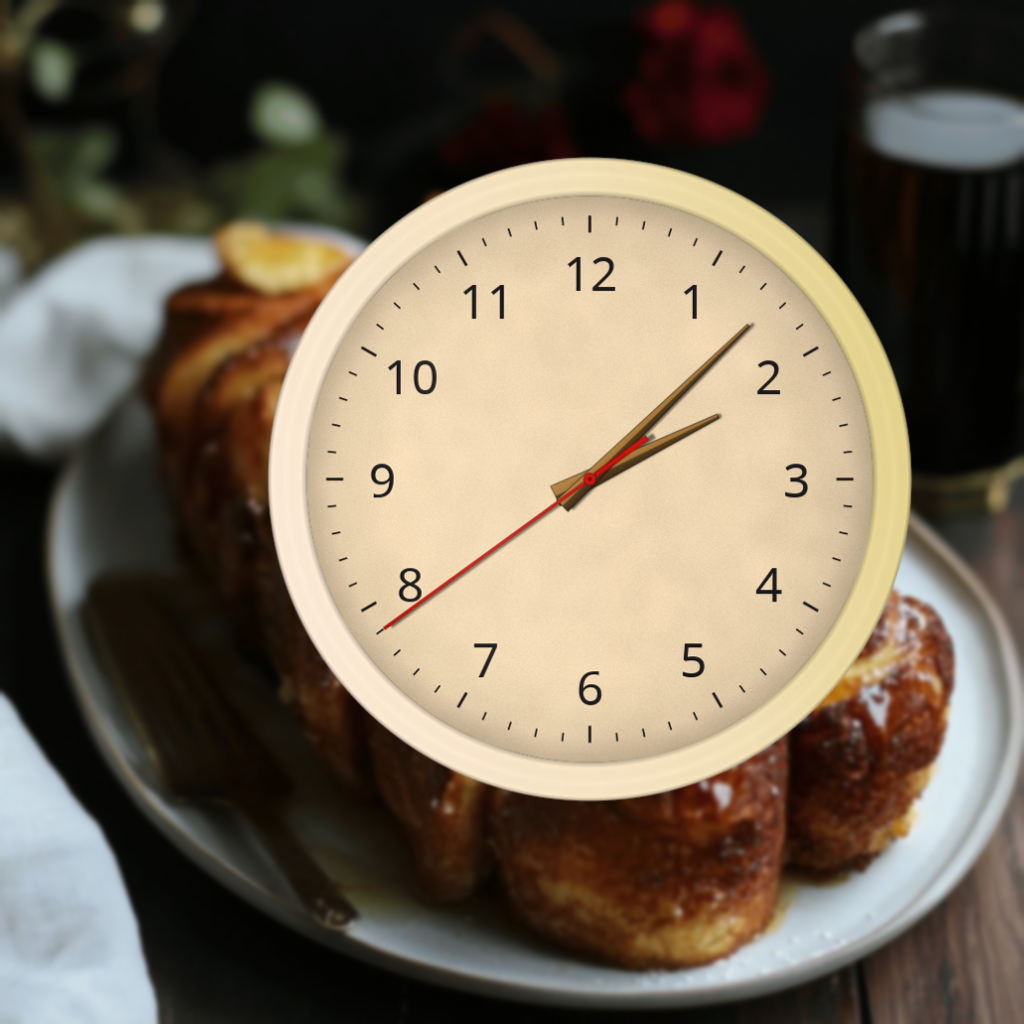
2:07:39
